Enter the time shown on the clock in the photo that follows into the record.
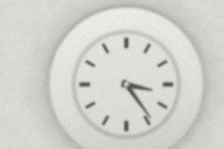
3:24
